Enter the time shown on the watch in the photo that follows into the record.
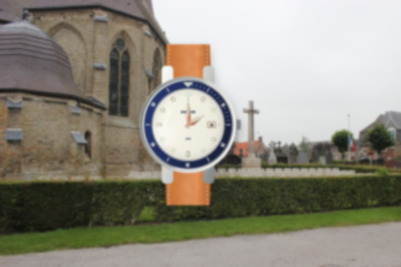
2:00
